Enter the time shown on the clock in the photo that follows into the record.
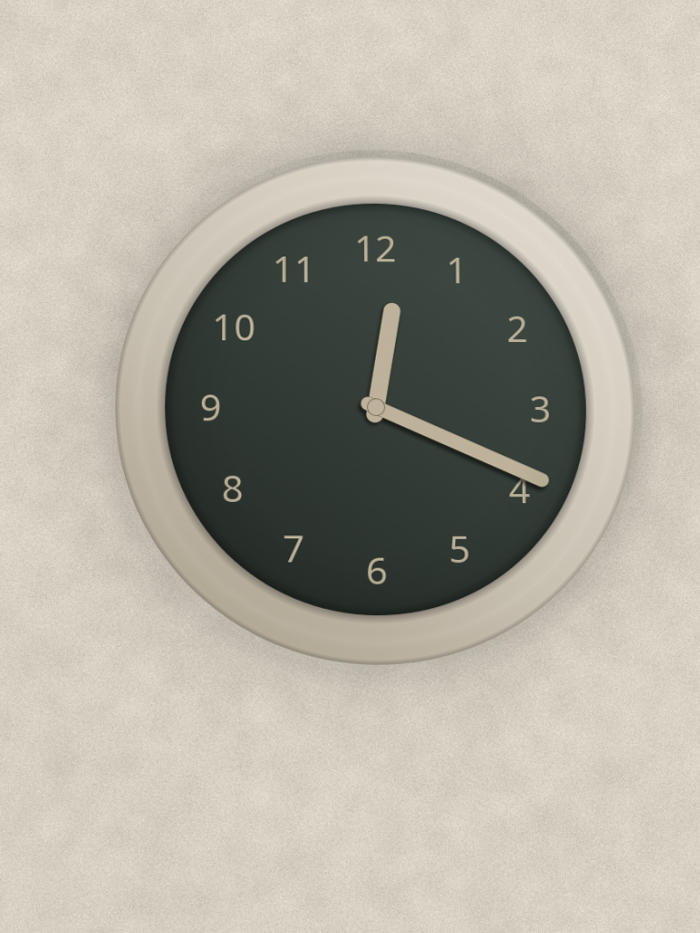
12:19
